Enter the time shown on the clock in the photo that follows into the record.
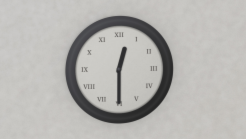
12:30
